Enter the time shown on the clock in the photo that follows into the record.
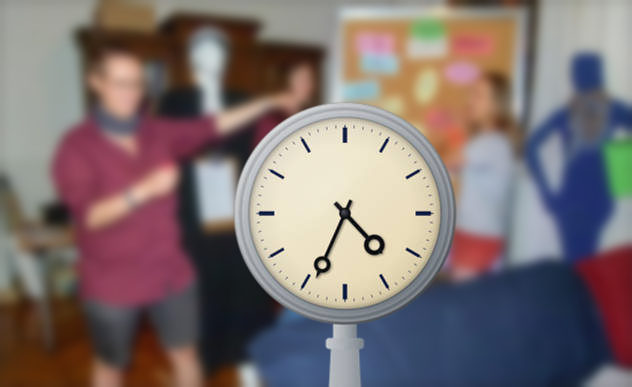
4:34
